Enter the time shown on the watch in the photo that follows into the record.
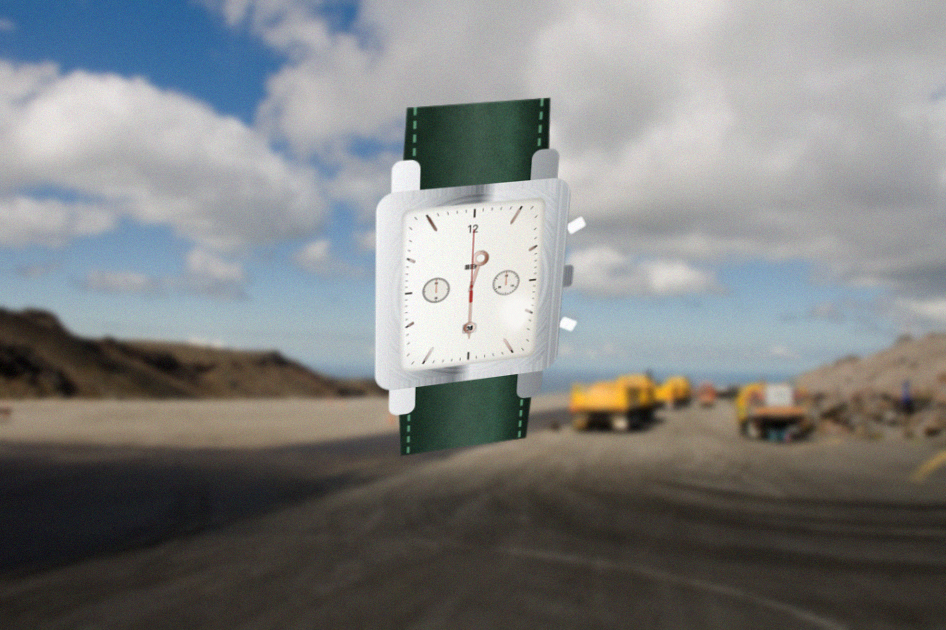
12:30
